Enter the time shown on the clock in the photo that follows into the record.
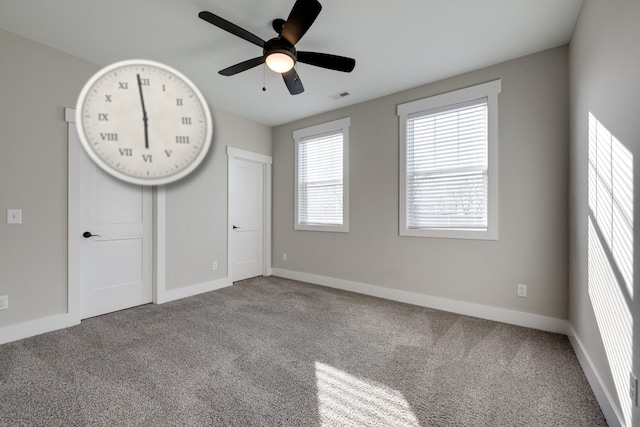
5:59
